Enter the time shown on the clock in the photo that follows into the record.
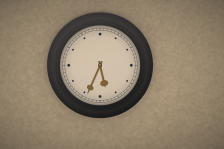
5:34
